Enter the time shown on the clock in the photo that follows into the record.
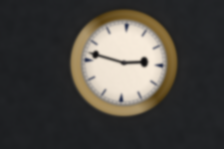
2:47
